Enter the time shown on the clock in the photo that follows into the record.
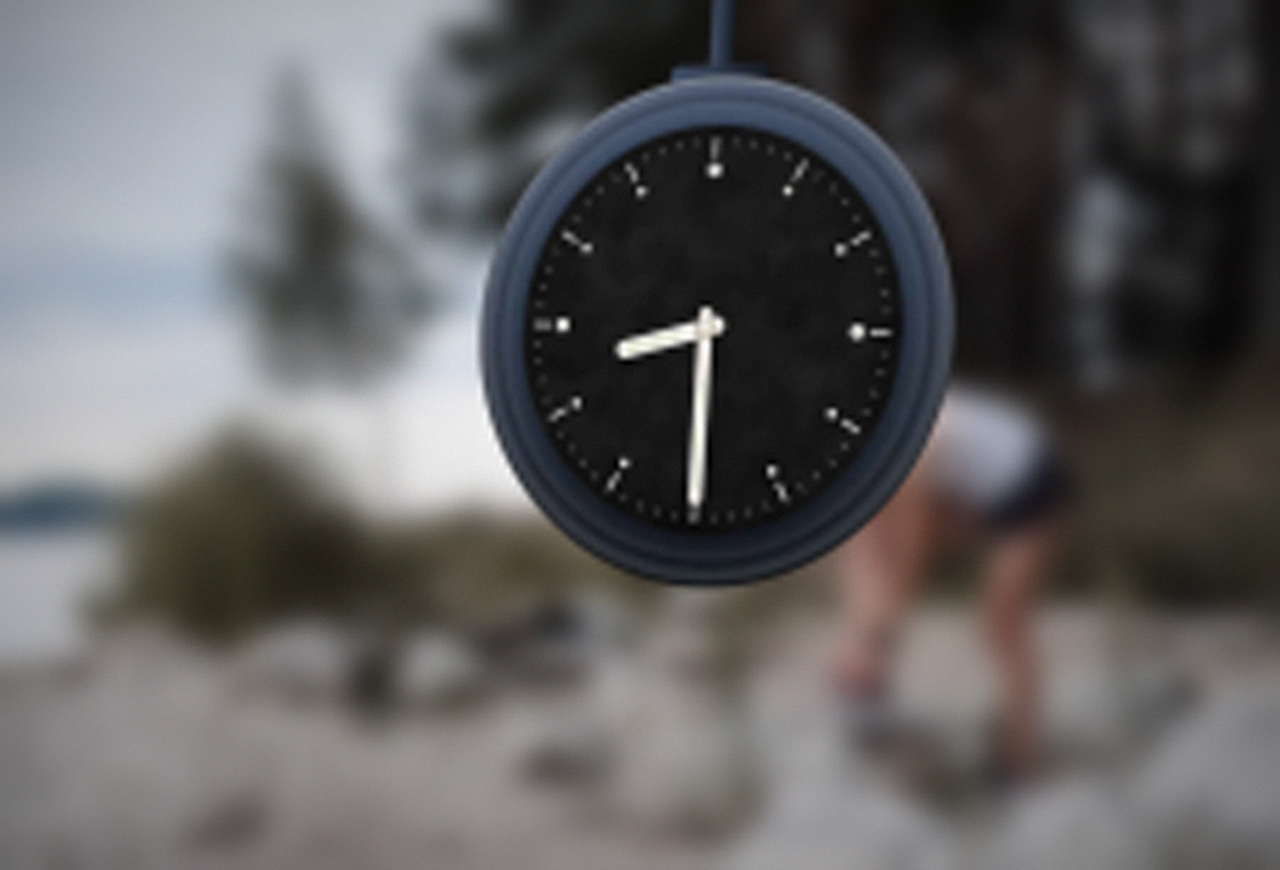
8:30
